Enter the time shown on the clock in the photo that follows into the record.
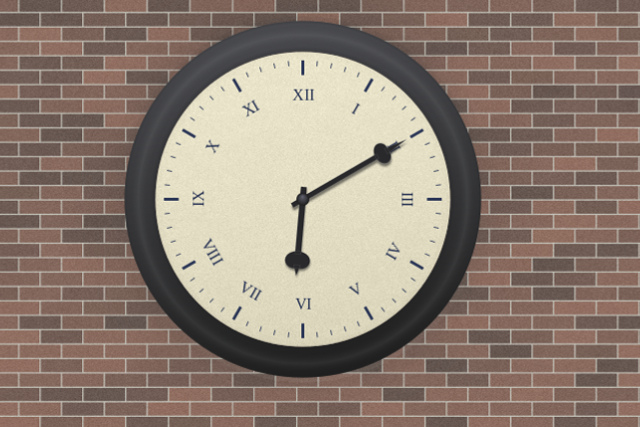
6:10
